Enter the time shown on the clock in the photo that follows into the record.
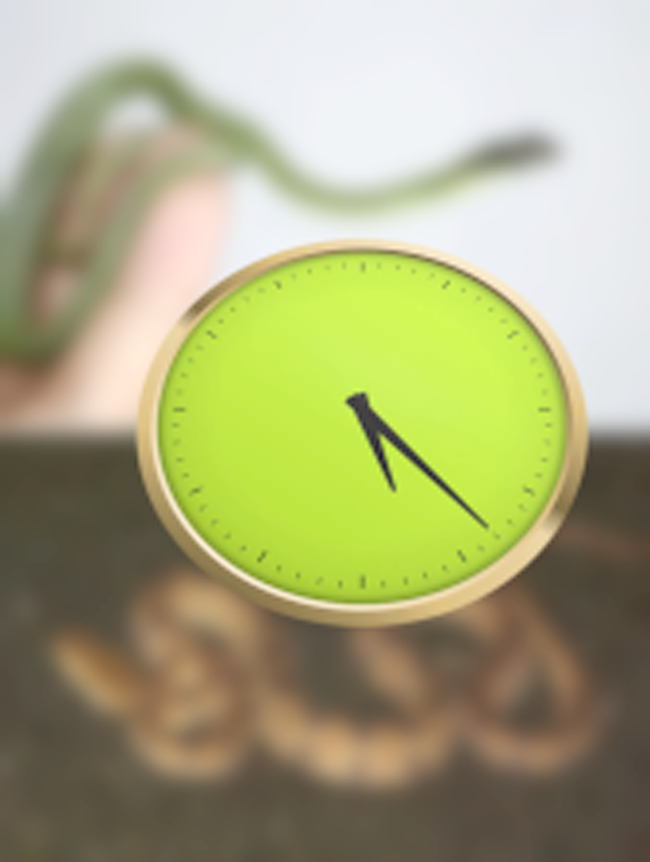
5:23
